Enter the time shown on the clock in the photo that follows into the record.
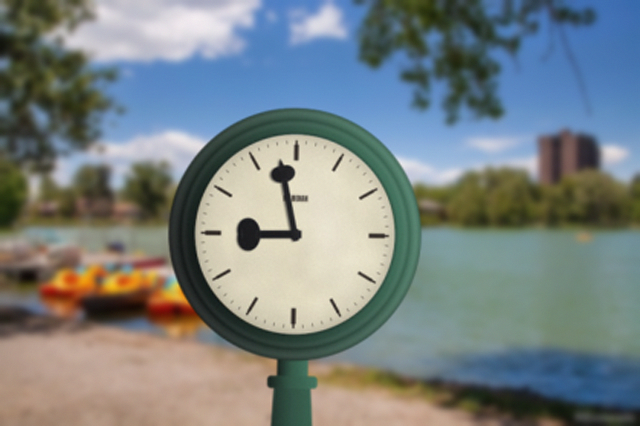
8:58
